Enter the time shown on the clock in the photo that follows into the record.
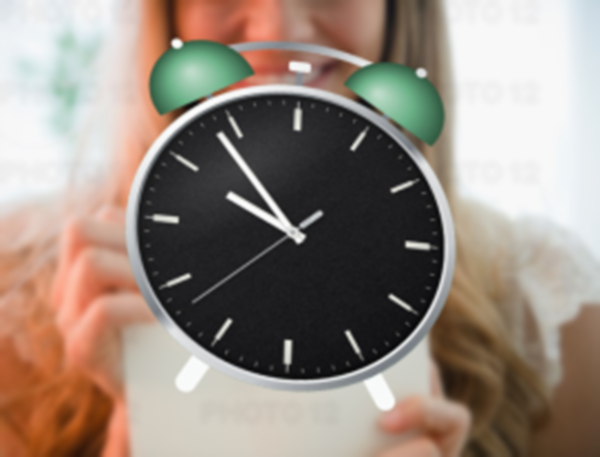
9:53:38
